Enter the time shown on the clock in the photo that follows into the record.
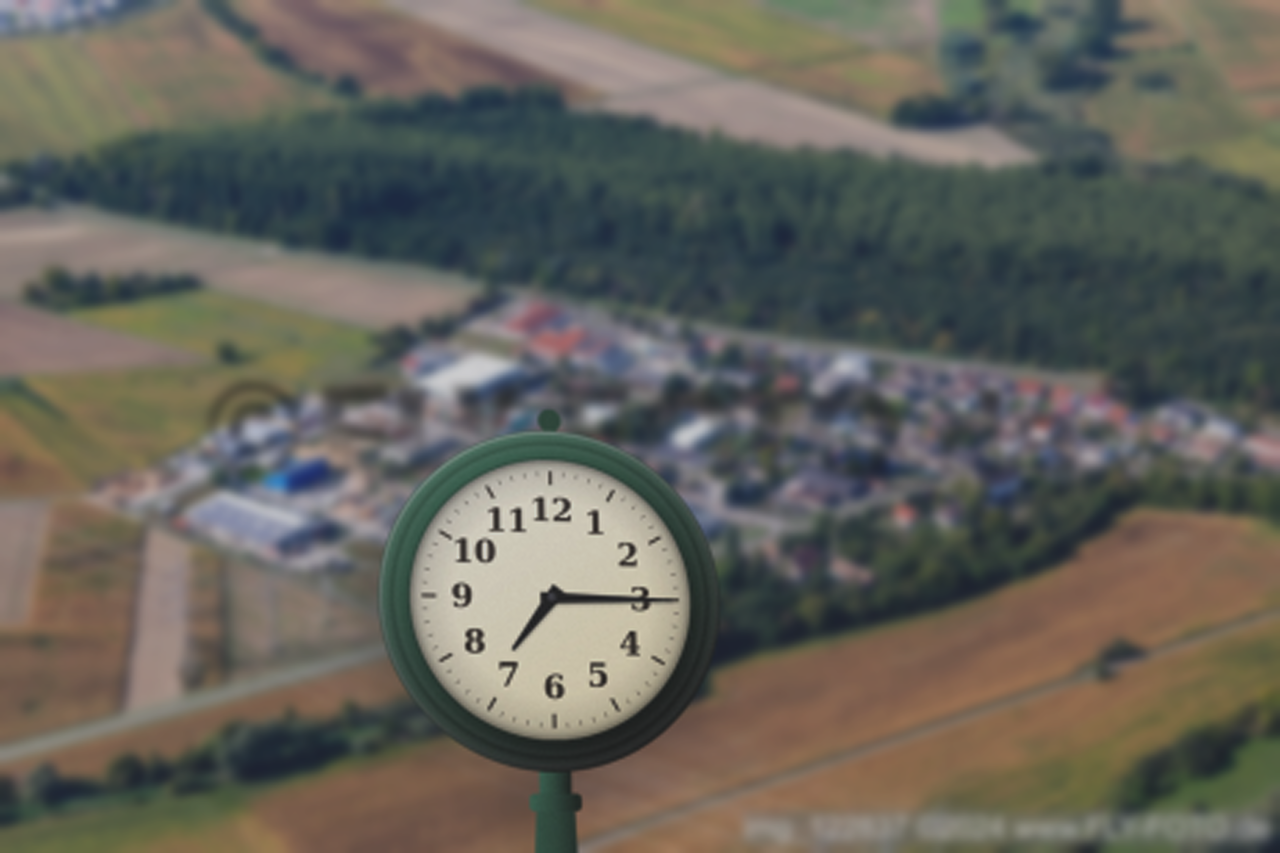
7:15
